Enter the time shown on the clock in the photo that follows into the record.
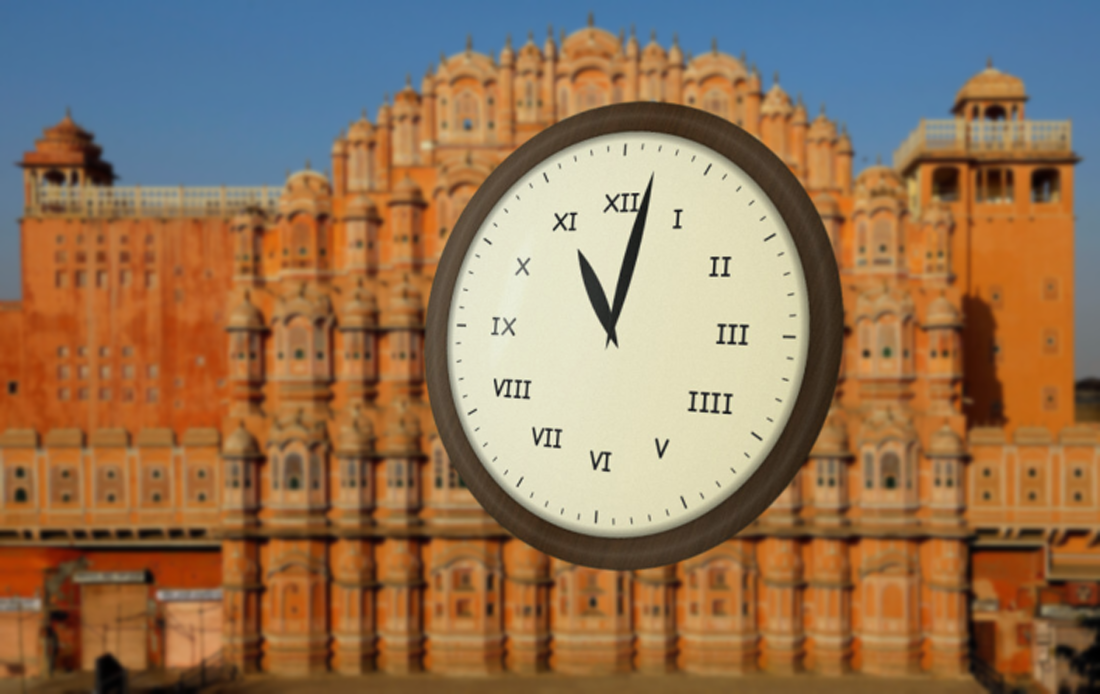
11:02
